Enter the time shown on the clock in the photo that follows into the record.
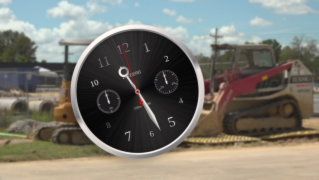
11:28
